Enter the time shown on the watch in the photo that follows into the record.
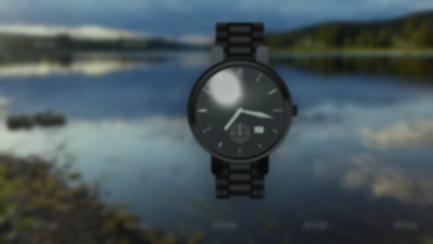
7:17
